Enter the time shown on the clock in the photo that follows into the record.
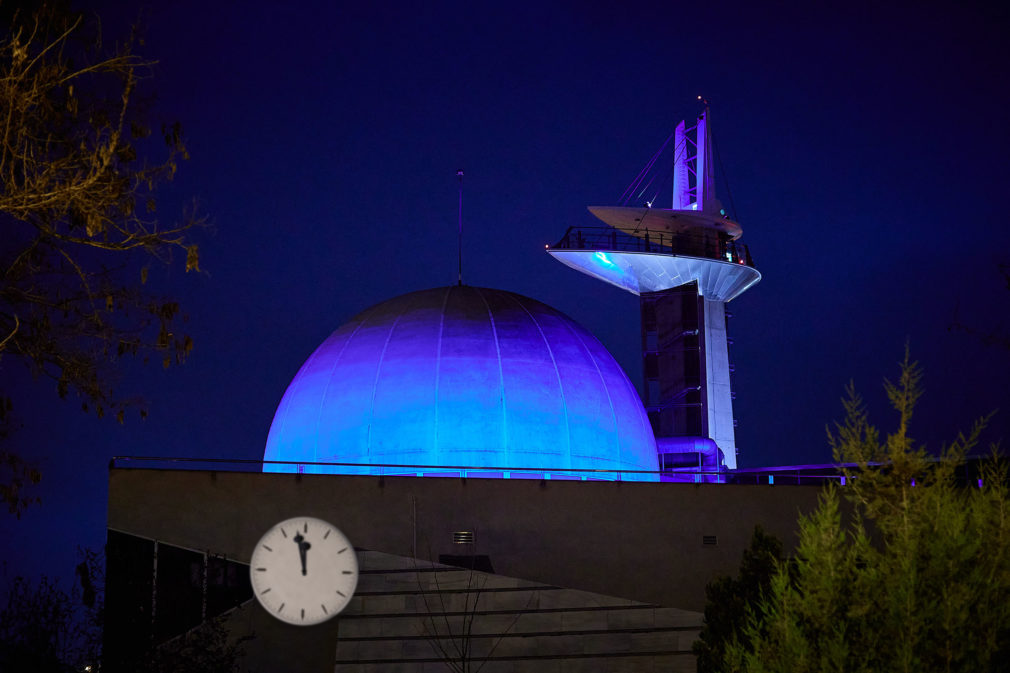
11:58
